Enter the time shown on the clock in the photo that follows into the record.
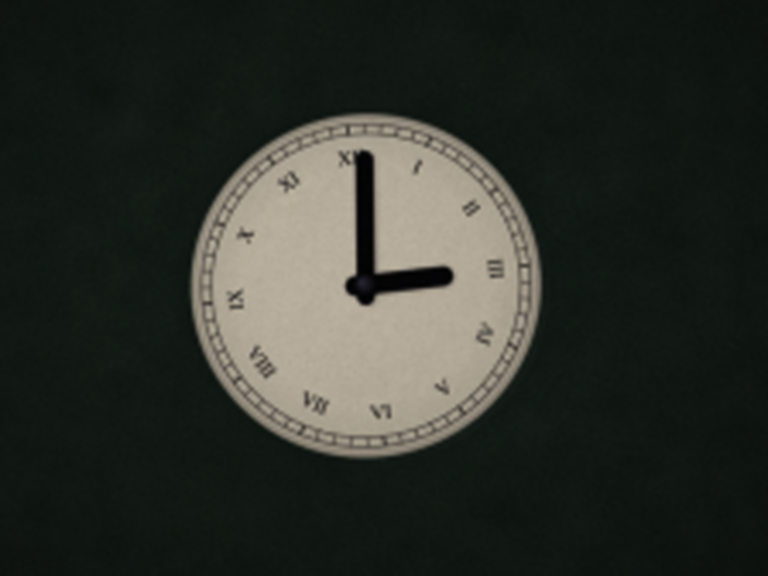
3:01
